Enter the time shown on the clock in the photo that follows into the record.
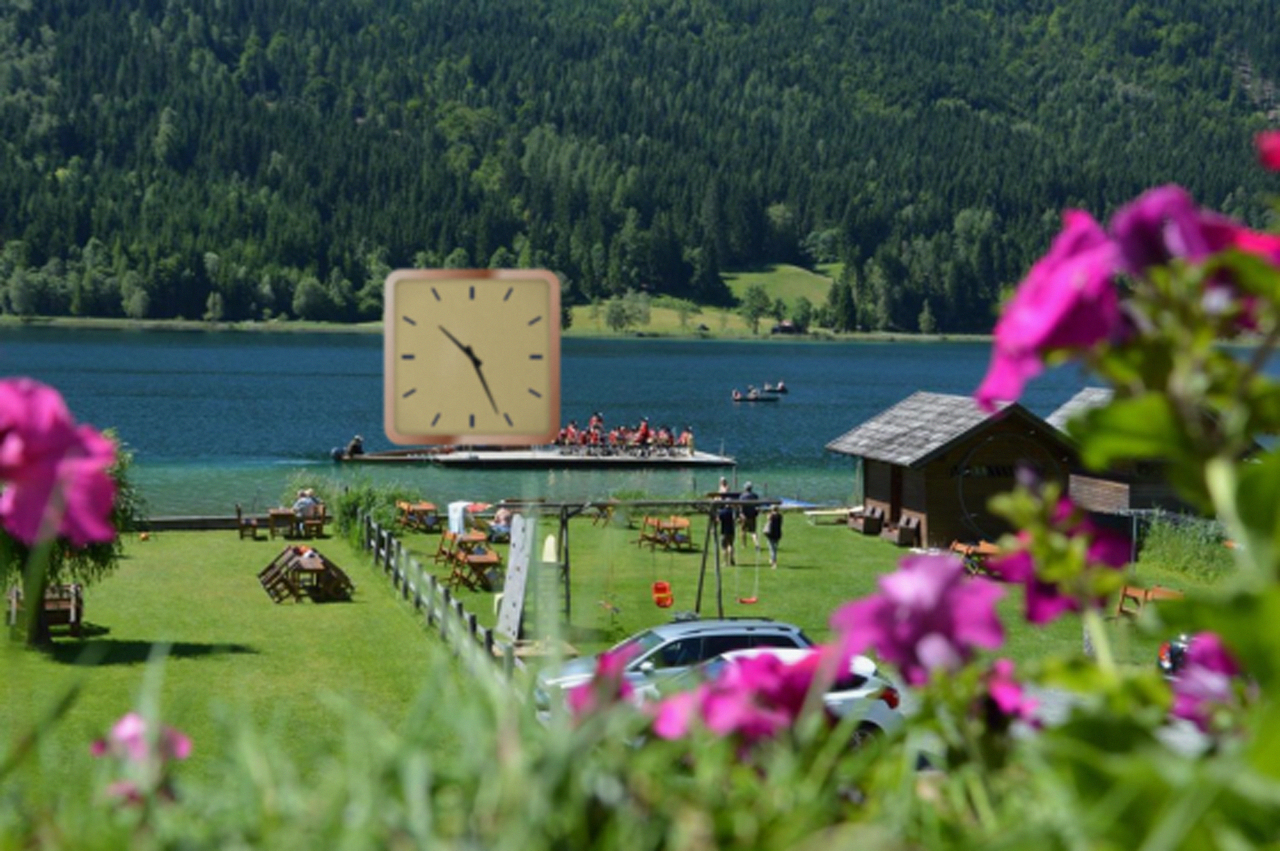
10:26
